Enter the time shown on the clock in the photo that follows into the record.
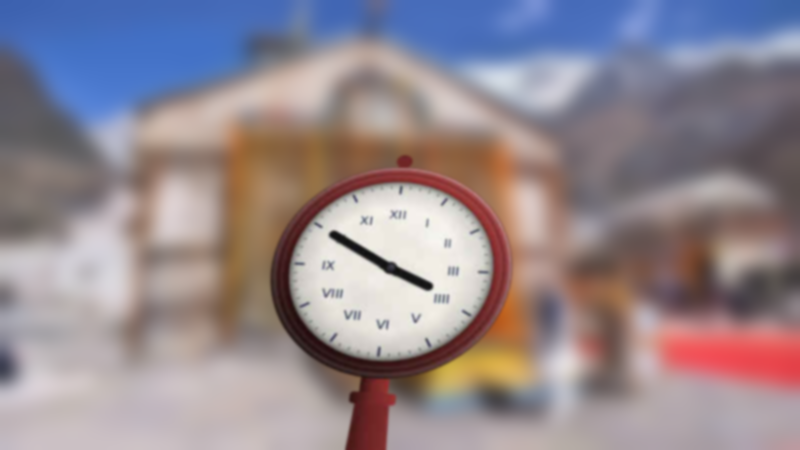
3:50
